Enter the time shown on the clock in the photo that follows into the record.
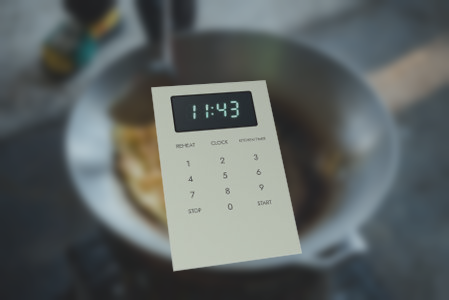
11:43
